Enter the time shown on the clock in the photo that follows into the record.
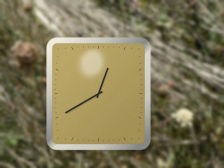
12:40
